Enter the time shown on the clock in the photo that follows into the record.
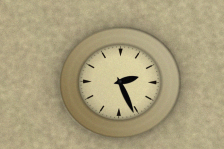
2:26
